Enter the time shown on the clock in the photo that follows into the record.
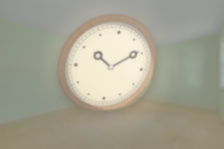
10:09
